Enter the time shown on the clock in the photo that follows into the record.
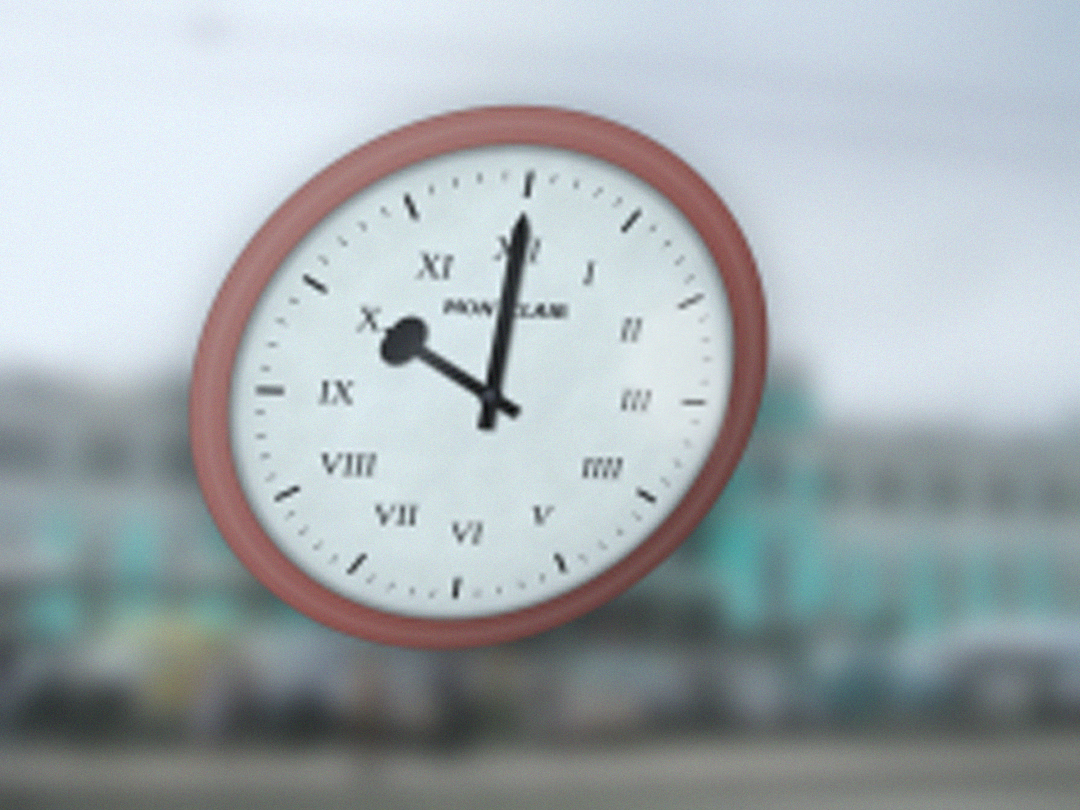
10:00
